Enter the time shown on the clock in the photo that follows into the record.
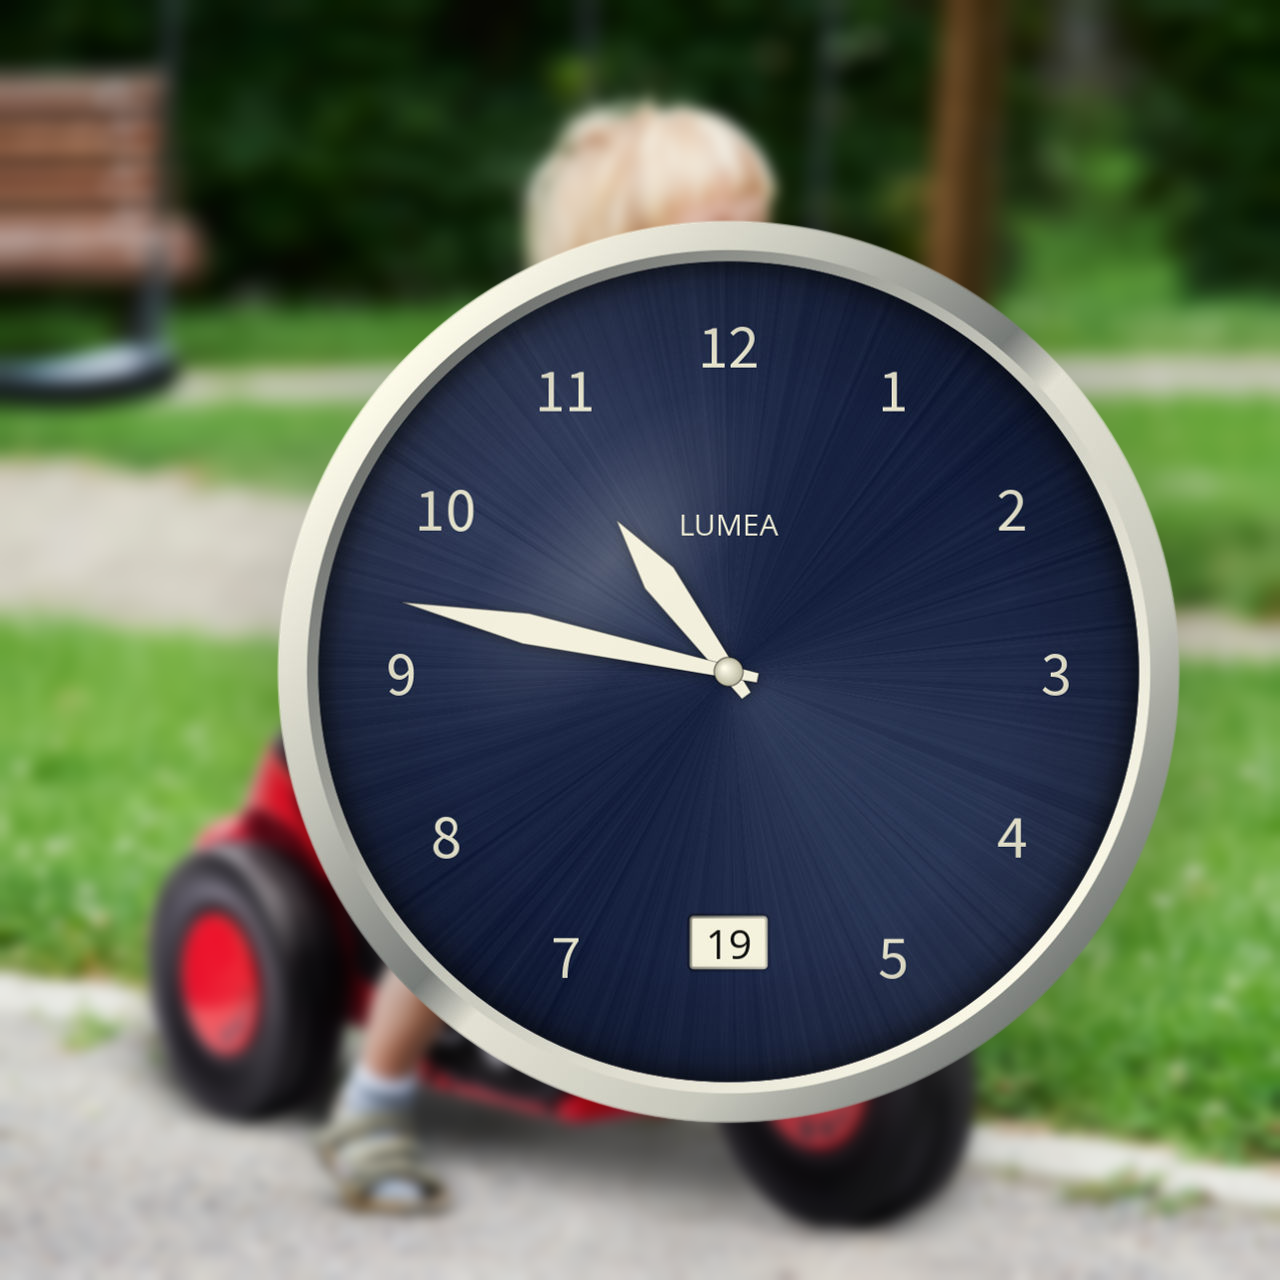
10:47
